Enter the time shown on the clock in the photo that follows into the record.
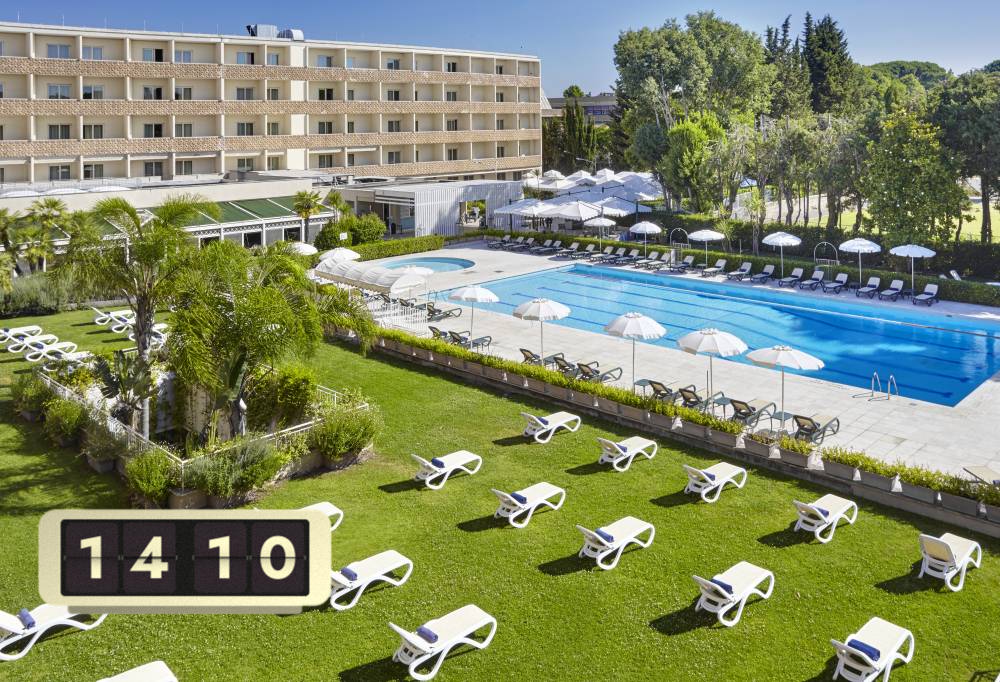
14:10
